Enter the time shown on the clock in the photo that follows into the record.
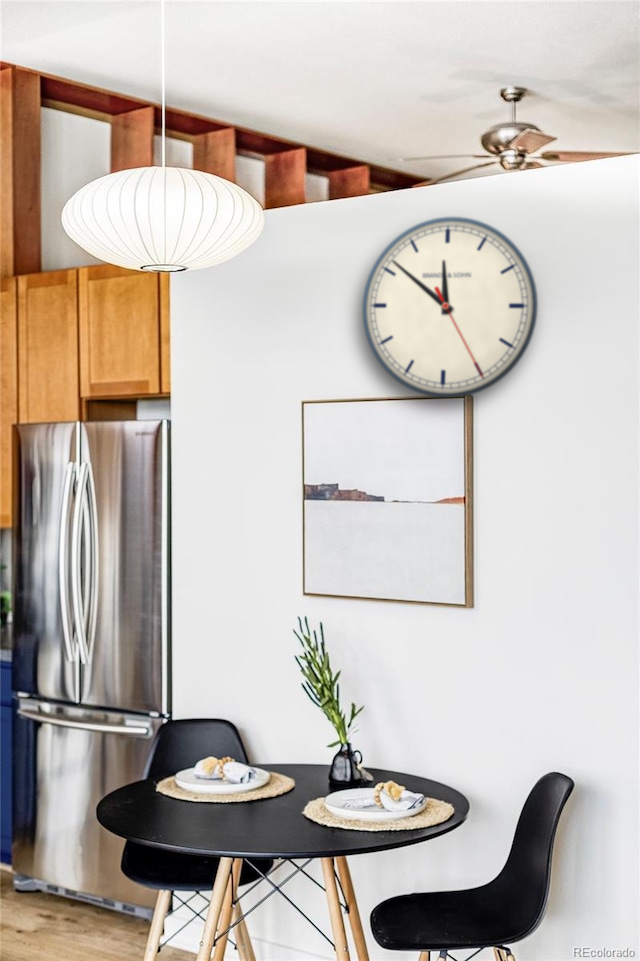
11:51:25
